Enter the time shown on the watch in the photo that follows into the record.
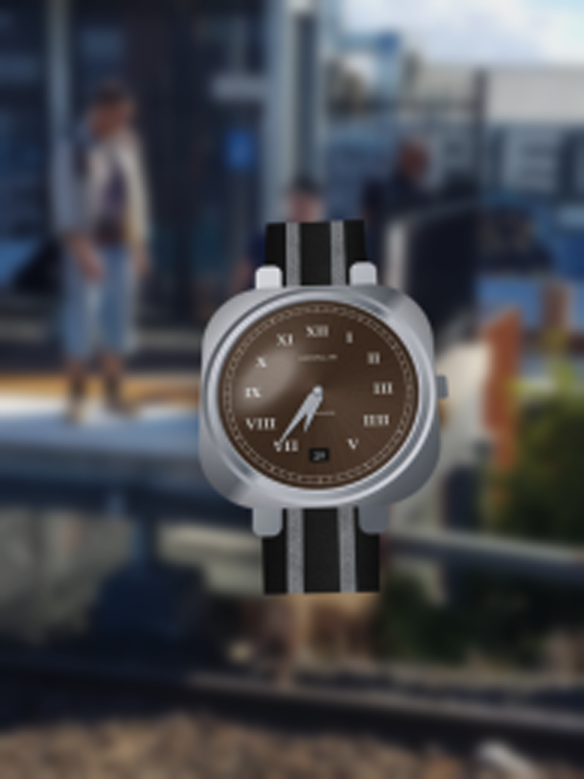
6:36
